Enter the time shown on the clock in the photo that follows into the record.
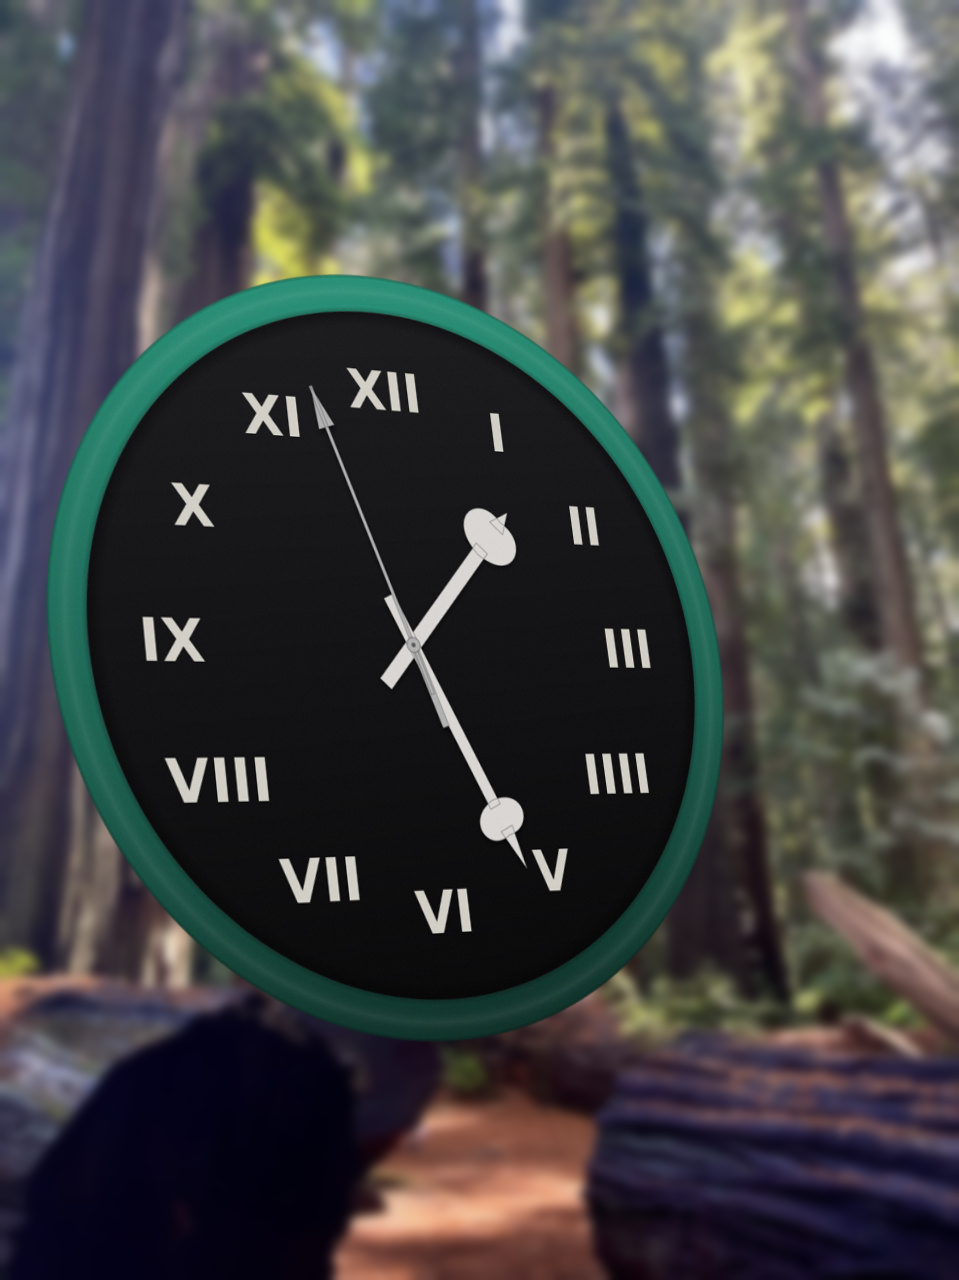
1:25:57
